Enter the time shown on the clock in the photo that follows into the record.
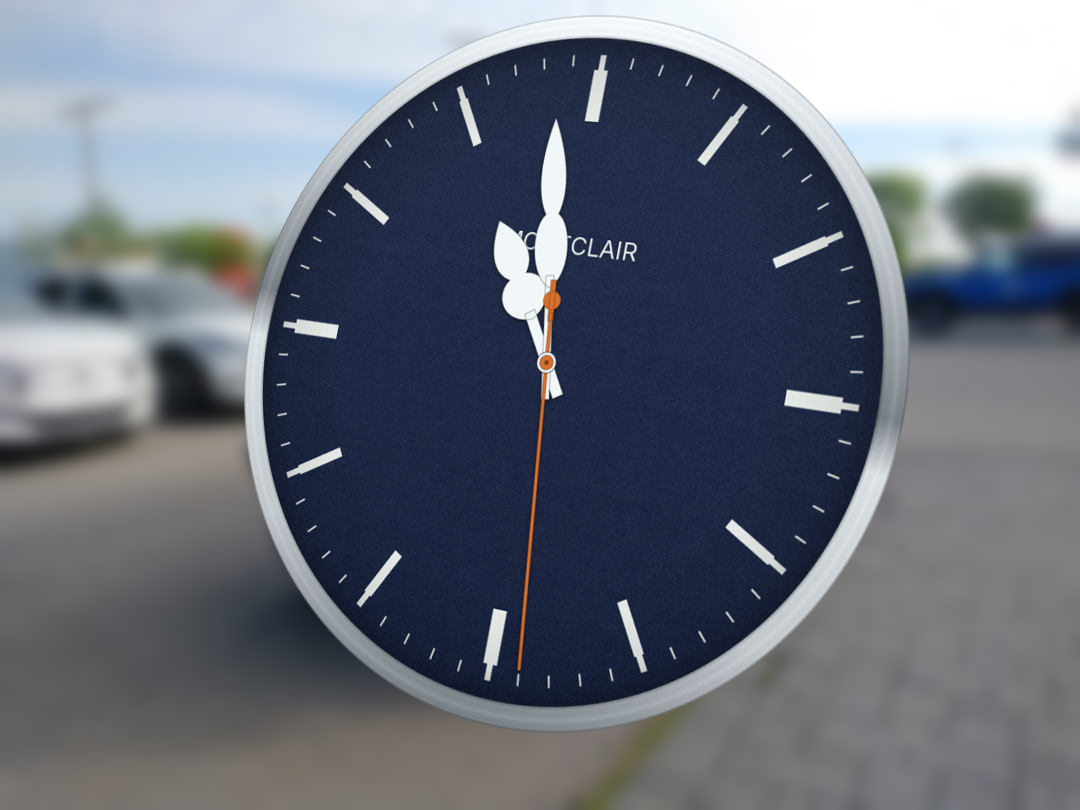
10:58:29
